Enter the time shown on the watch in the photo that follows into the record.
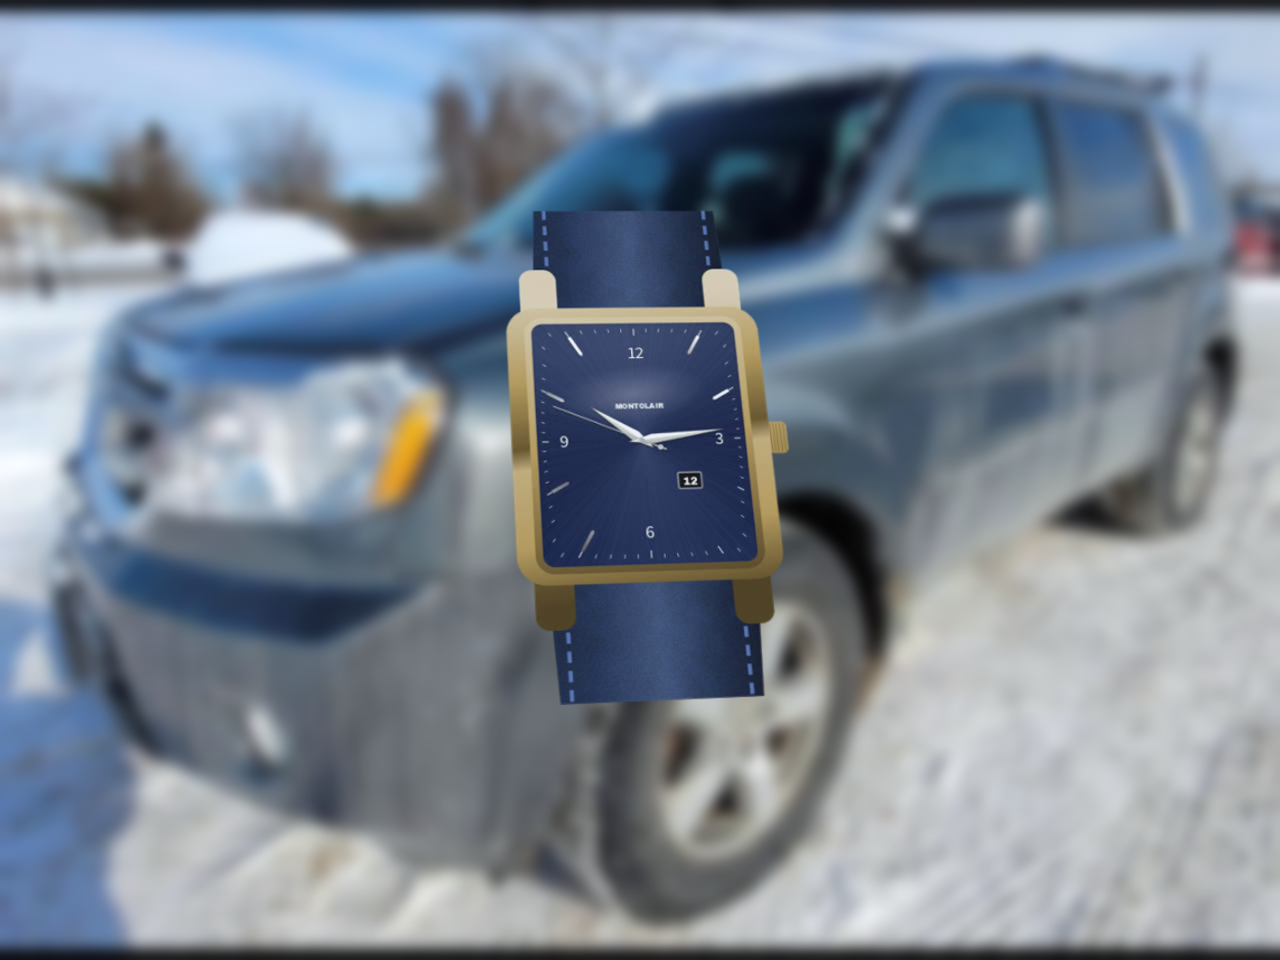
10:13:49
